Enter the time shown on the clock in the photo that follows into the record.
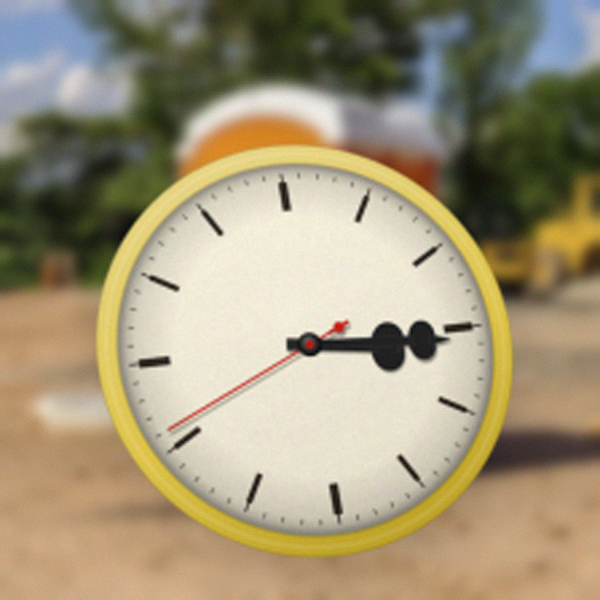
3:15:41
